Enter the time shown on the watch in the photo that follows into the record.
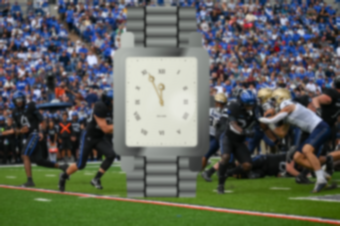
11:56
